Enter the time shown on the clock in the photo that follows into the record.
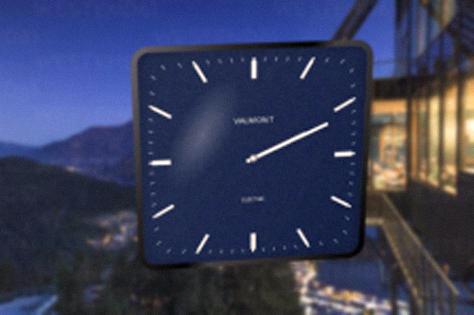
2:11
